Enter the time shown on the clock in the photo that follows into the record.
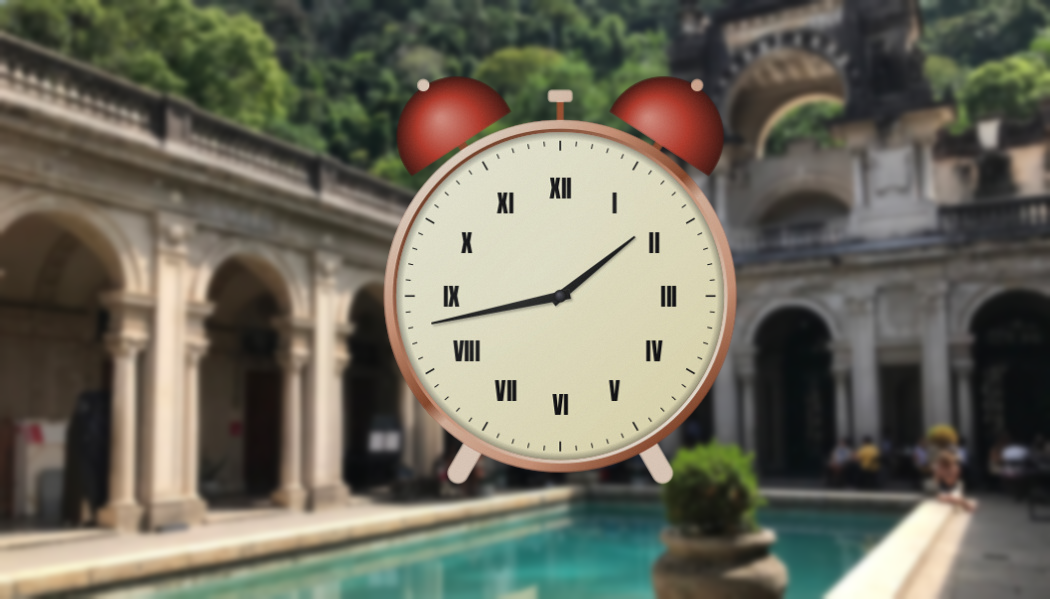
1:43
